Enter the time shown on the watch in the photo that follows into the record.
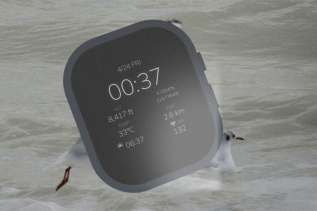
0:37
